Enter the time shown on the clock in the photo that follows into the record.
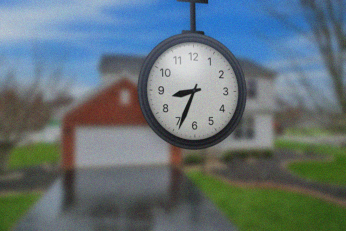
8:34
